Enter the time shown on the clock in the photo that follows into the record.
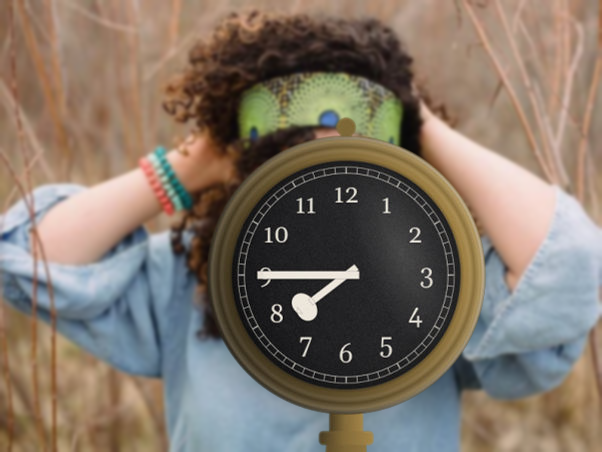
7:45
